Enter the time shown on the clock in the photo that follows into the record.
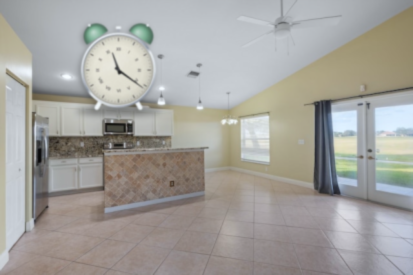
11:21
